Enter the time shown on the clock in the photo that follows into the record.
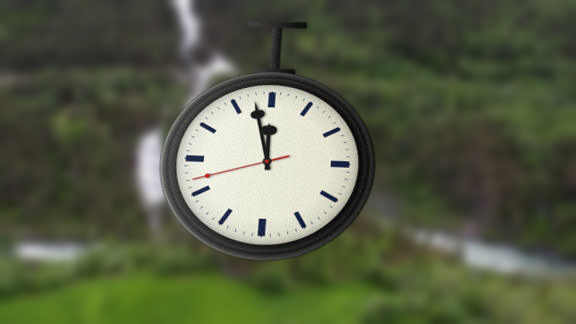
11:57:42
